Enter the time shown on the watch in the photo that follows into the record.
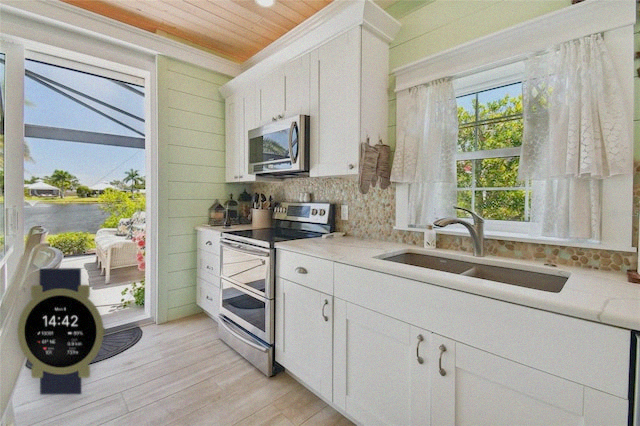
14:42
